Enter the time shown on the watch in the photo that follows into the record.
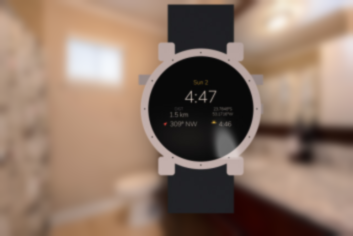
4:47
